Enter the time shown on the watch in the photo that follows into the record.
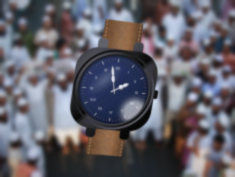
1:58
